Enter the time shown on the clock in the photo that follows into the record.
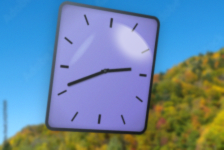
2:41
